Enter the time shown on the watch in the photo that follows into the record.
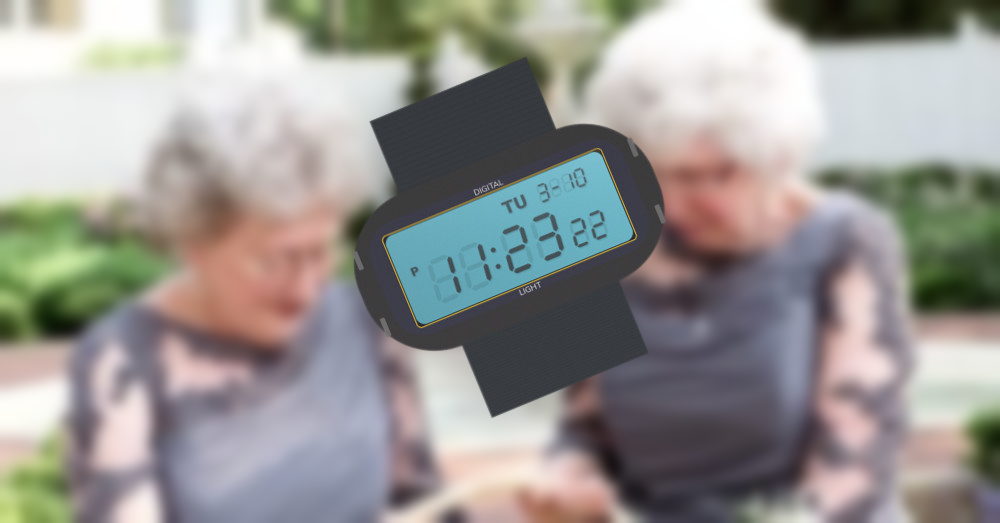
11:23:22
